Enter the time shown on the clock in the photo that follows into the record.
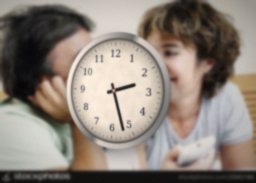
2:27
